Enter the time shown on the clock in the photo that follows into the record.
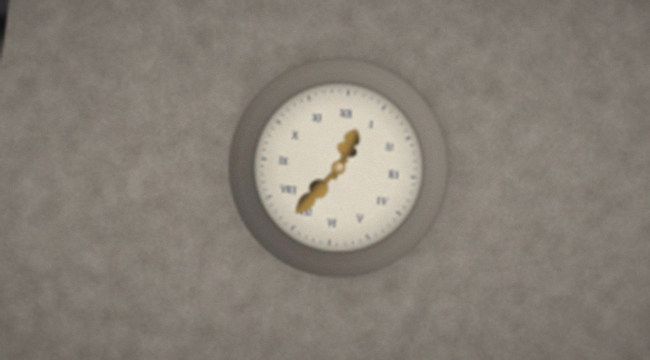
12:36
